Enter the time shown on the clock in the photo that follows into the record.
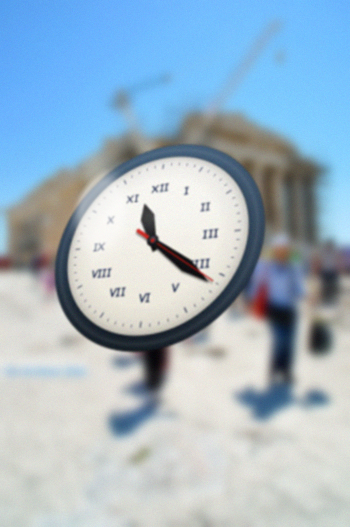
11:21:21
